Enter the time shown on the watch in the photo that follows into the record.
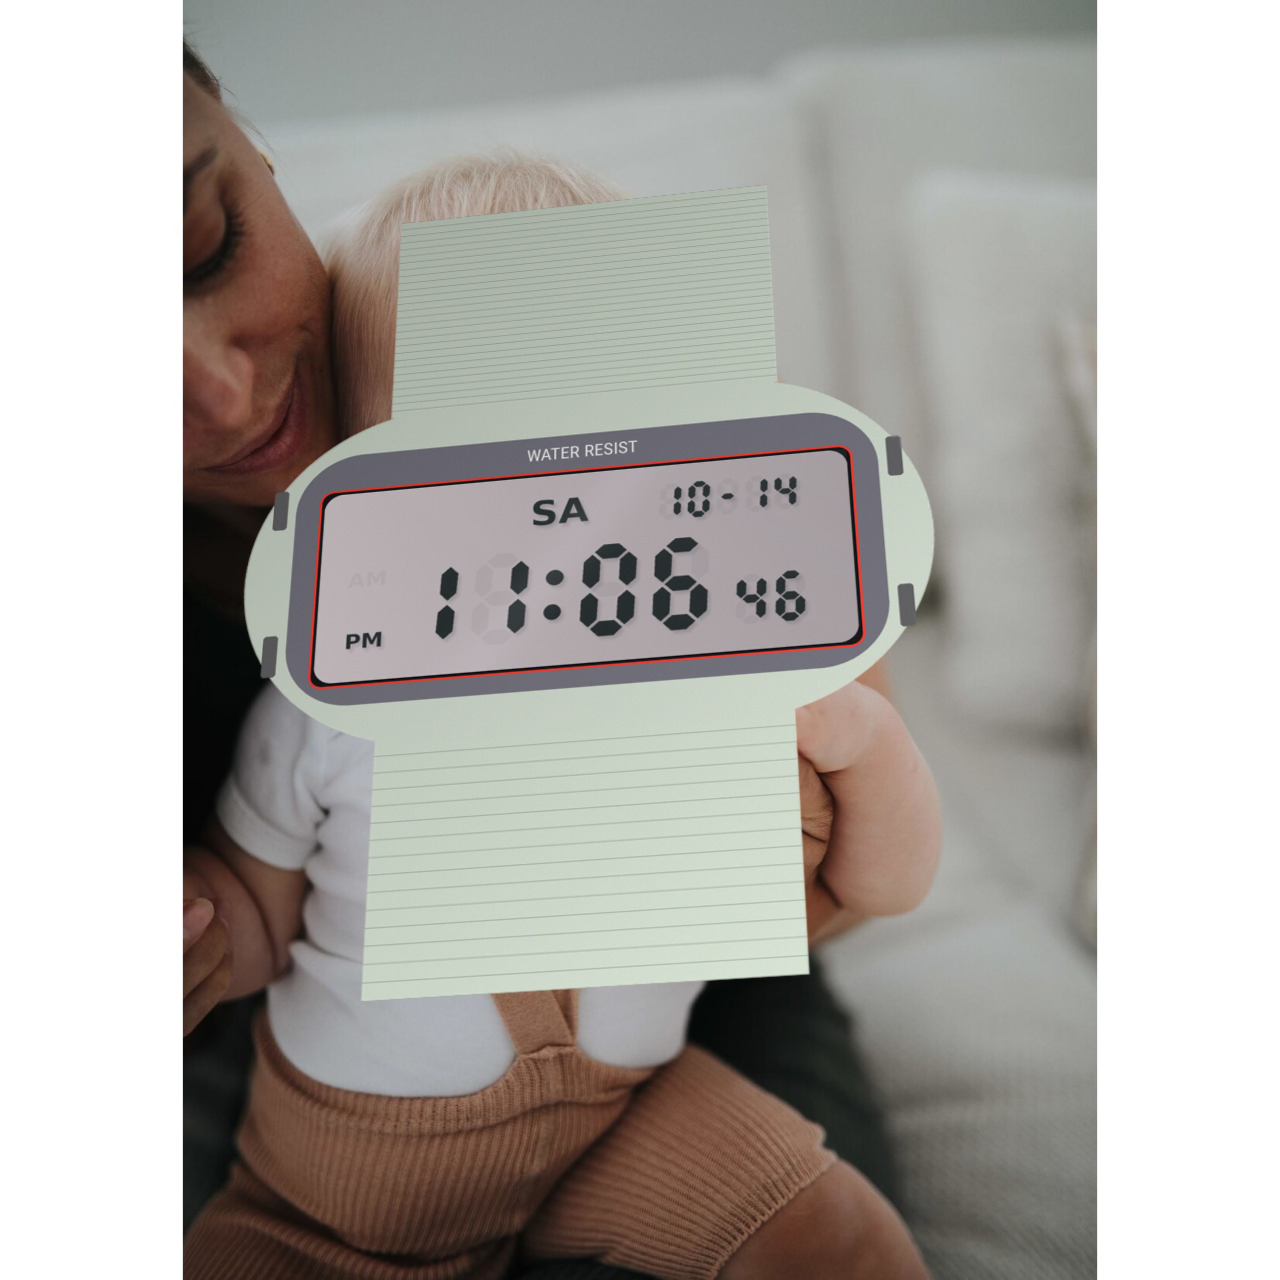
11:06:46
